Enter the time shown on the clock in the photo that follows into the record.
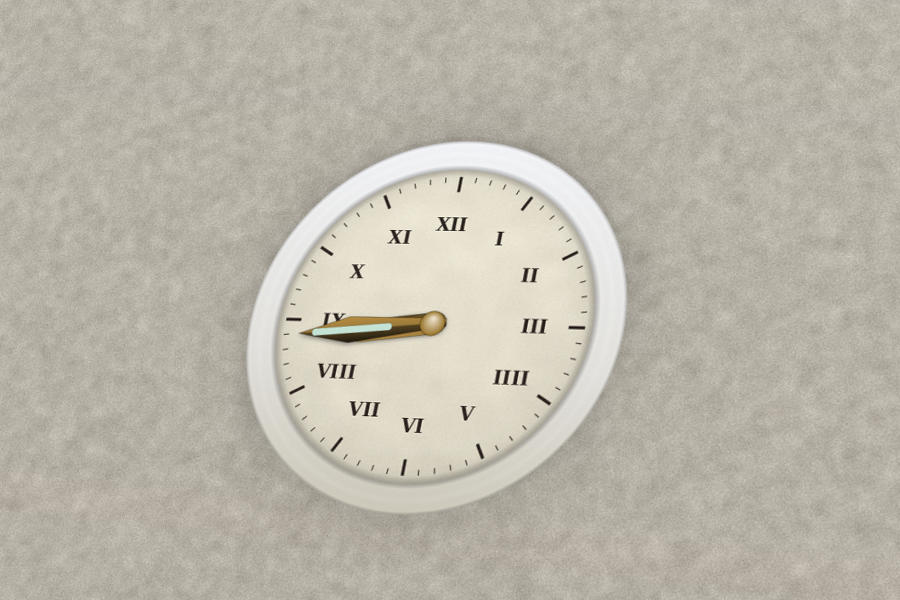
8:44
